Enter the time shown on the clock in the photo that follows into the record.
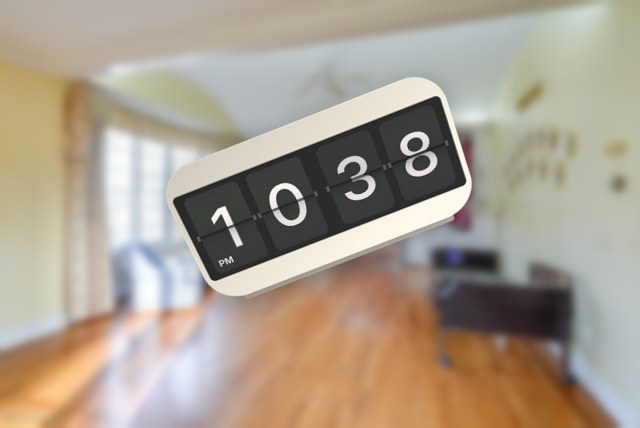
10:38
